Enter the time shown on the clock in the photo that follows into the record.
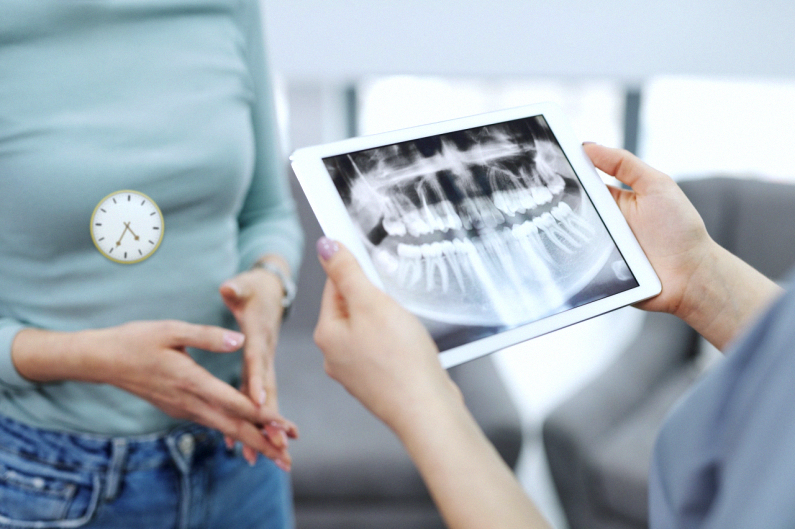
4:34
